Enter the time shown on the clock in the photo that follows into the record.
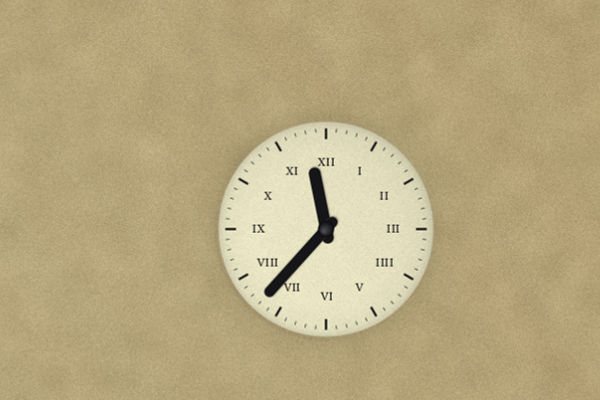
11:37
